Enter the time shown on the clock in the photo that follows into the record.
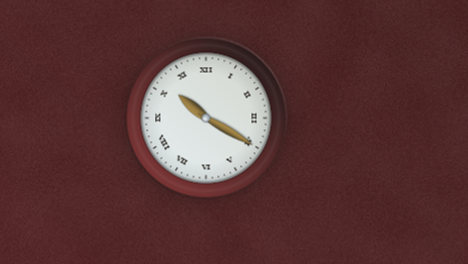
10:20
